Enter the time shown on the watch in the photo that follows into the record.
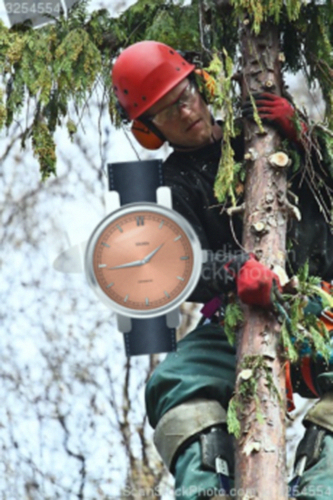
1:44
